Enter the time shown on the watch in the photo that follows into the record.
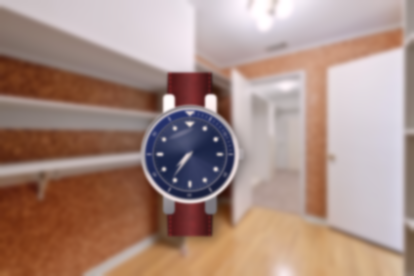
7:36
